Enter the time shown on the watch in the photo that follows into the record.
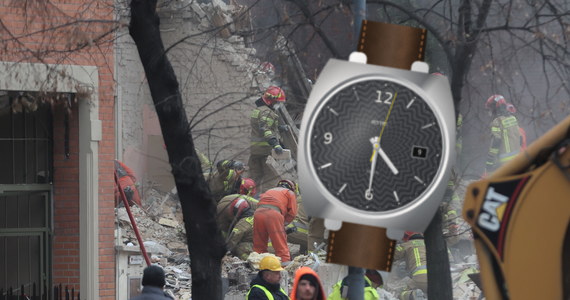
4:30:02
